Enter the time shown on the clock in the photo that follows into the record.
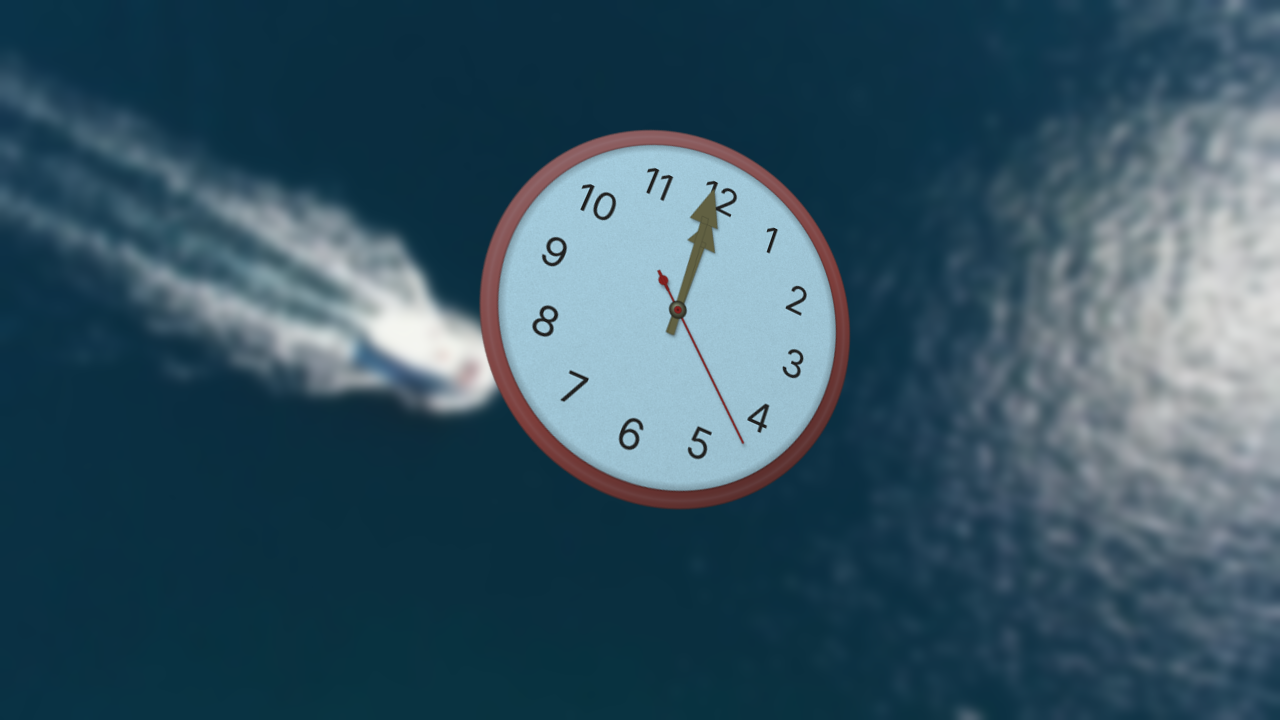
11:59:22
